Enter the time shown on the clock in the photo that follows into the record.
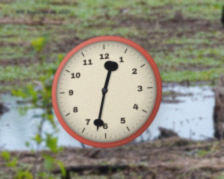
12:32
